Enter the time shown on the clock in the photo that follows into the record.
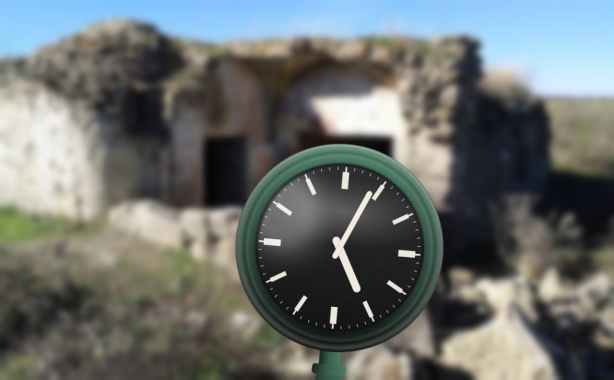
5:04
